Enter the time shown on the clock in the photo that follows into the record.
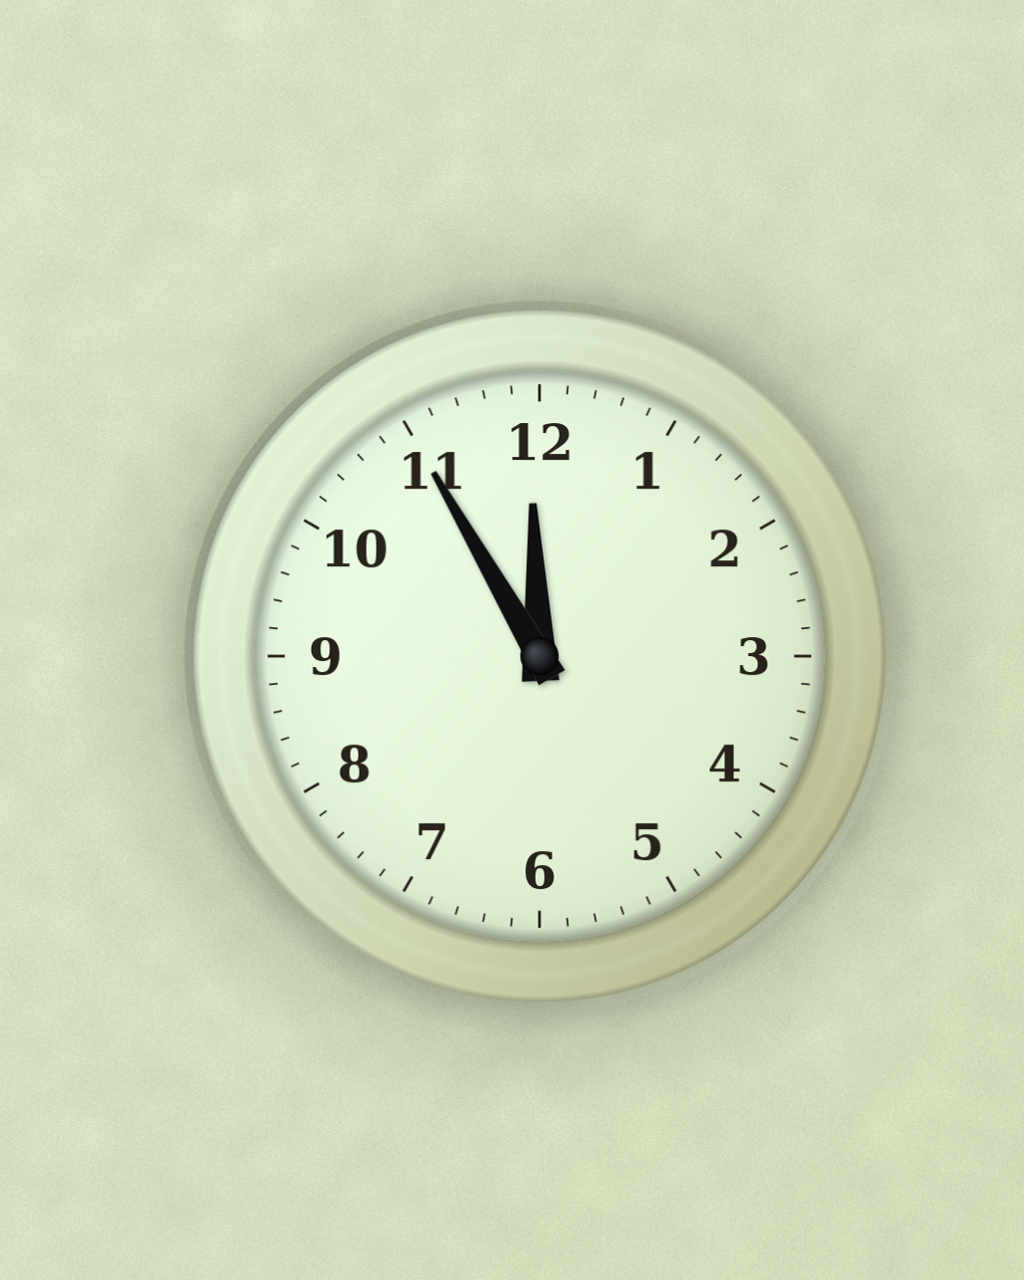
11:55
